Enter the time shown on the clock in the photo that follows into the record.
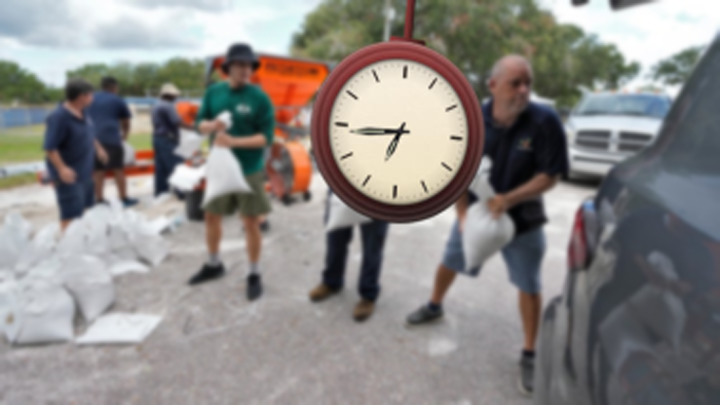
6:44
